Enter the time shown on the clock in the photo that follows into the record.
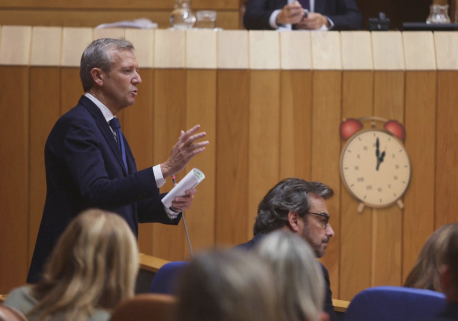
1:01
